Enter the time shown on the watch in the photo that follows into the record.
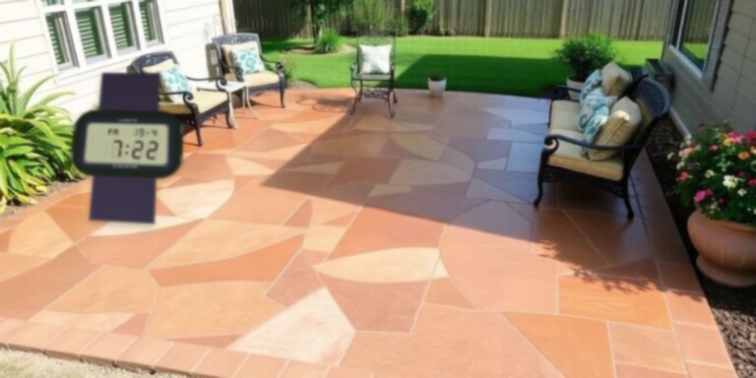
7:22
